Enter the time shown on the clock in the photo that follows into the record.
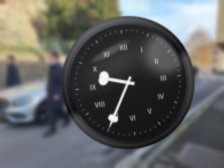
9:35
